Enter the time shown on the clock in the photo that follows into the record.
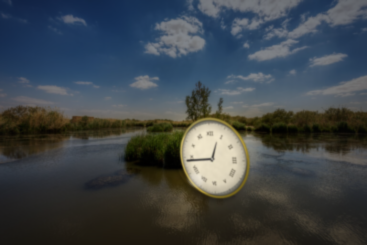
12:44
